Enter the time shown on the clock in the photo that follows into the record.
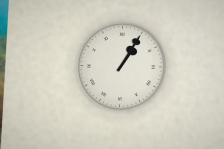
1:05
